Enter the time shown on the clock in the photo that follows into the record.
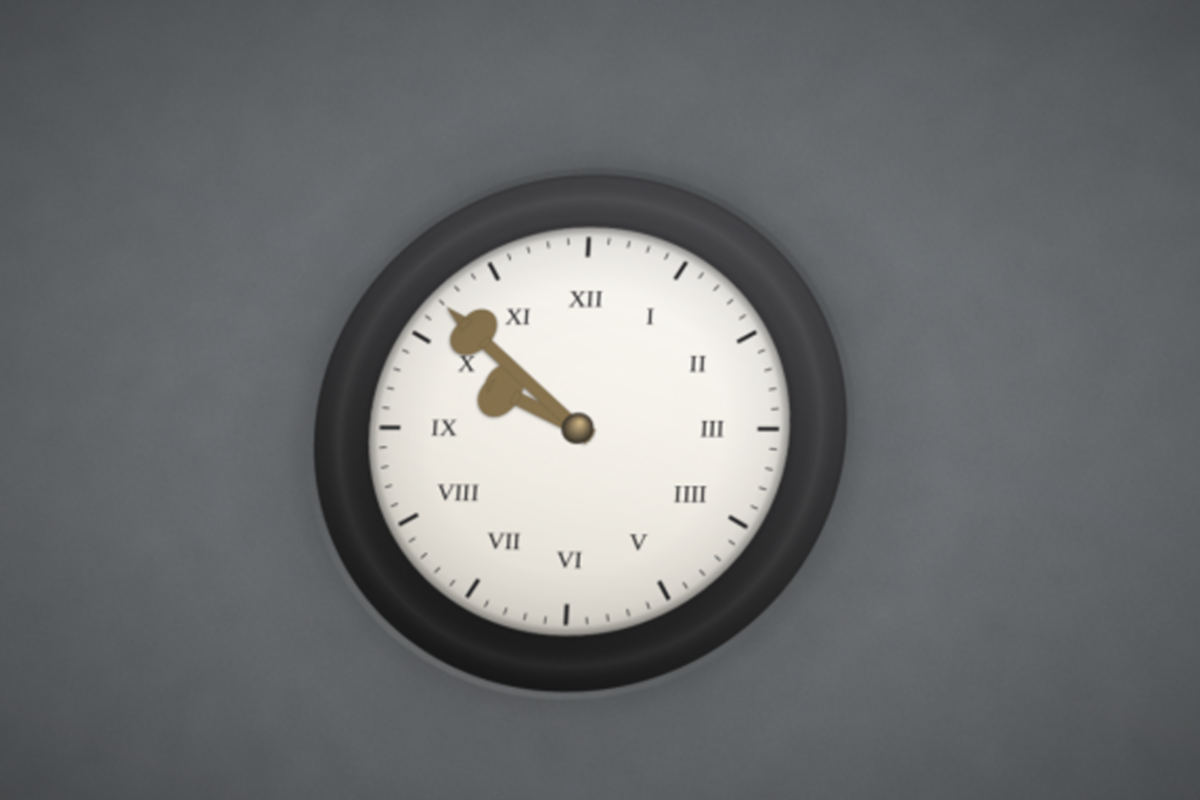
9:52
